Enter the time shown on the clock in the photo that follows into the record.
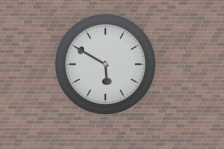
5:50
